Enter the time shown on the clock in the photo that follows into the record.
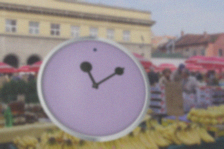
11:09
